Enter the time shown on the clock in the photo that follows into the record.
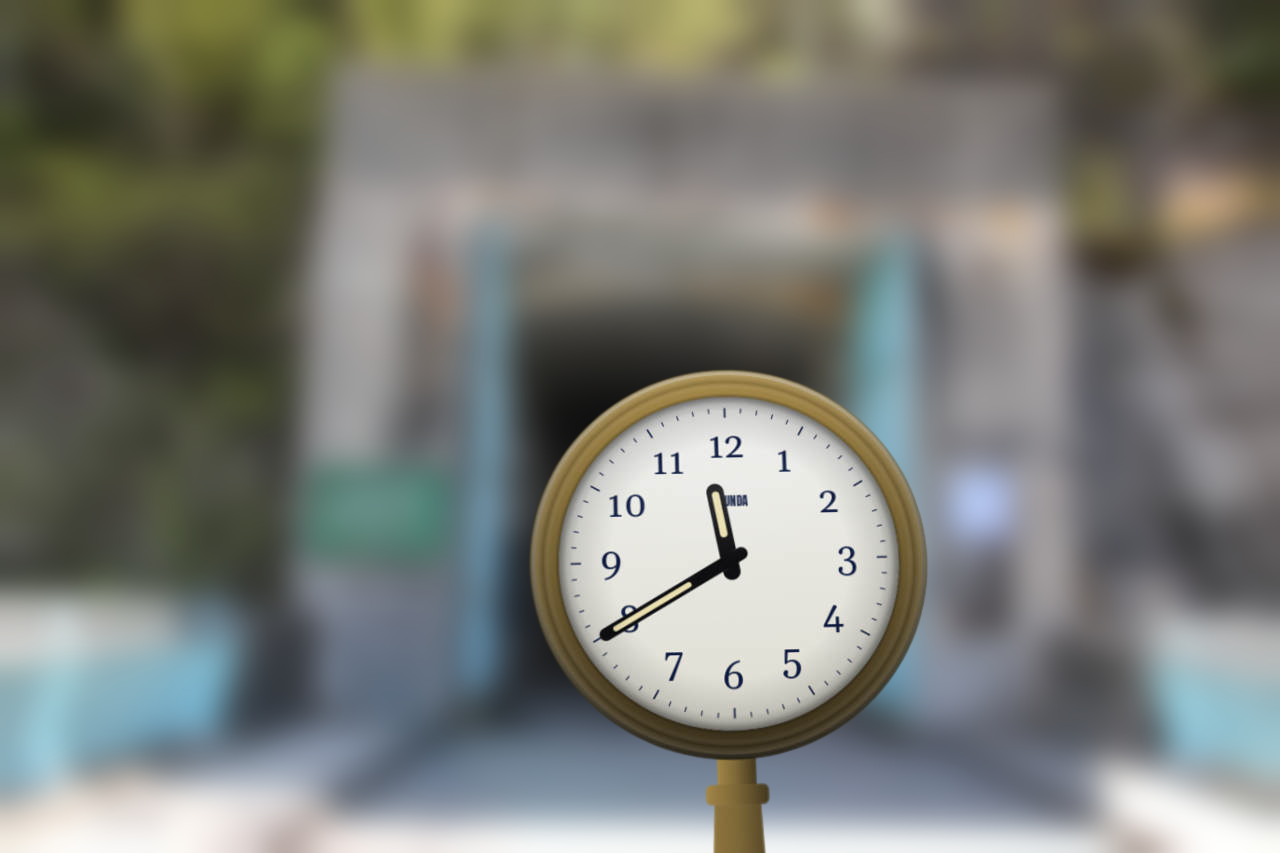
11:40
